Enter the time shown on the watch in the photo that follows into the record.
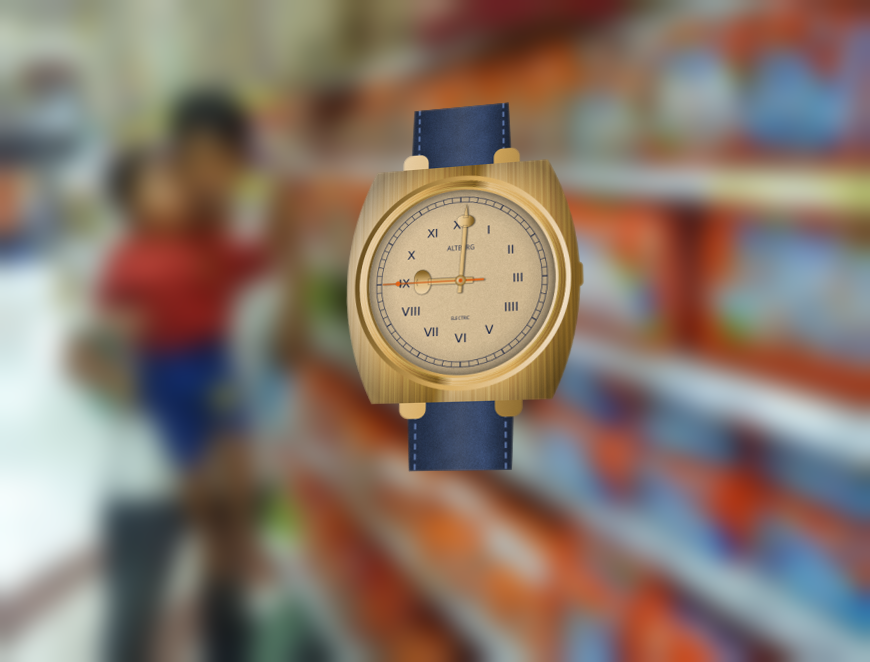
9:00:45
